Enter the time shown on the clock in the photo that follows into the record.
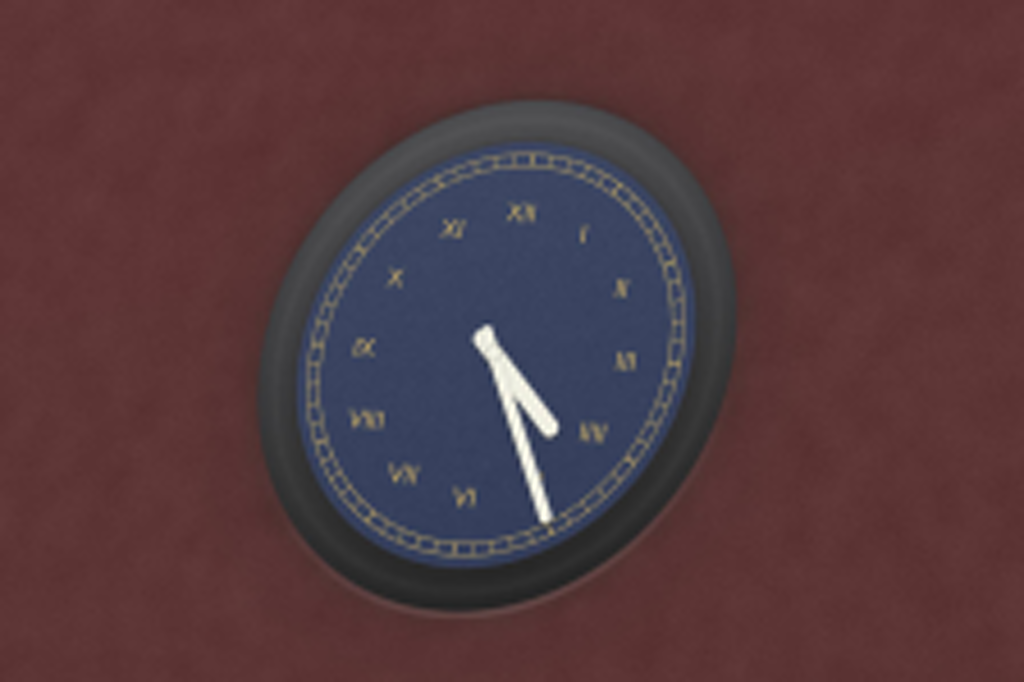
4:25
